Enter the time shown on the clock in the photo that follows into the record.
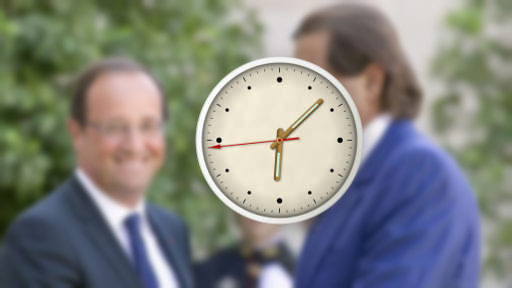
6:07:44
